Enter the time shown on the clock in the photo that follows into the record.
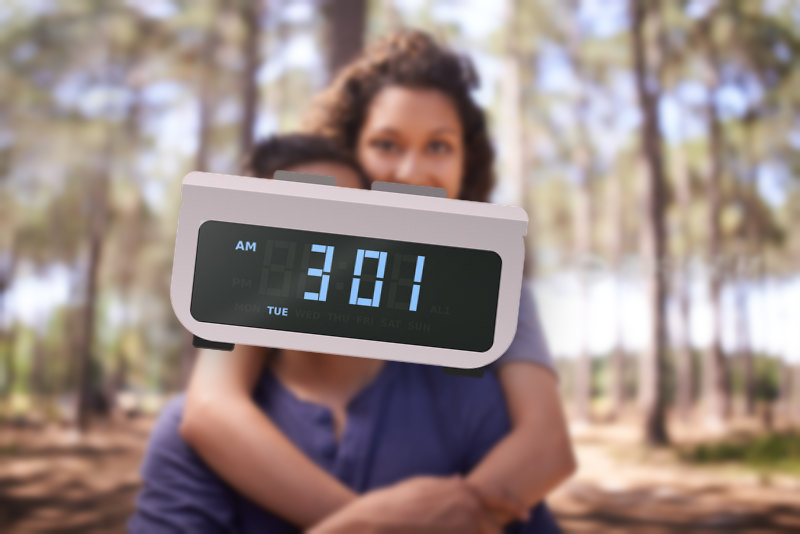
3:01
